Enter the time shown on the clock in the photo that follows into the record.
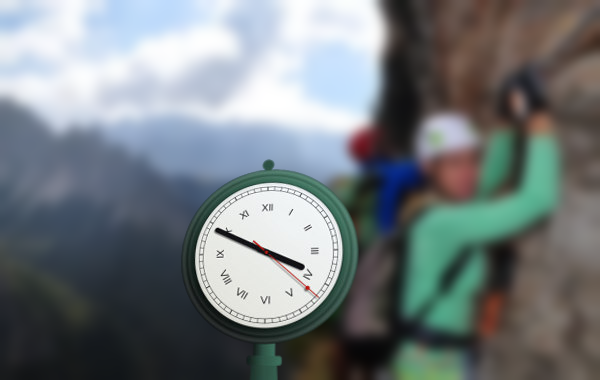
3:49:22
